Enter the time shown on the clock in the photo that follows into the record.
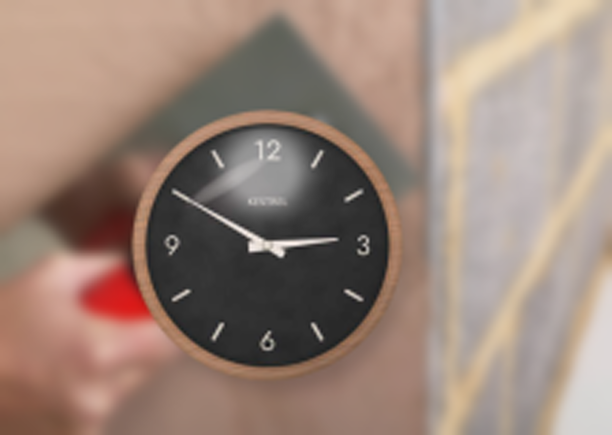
2:50
